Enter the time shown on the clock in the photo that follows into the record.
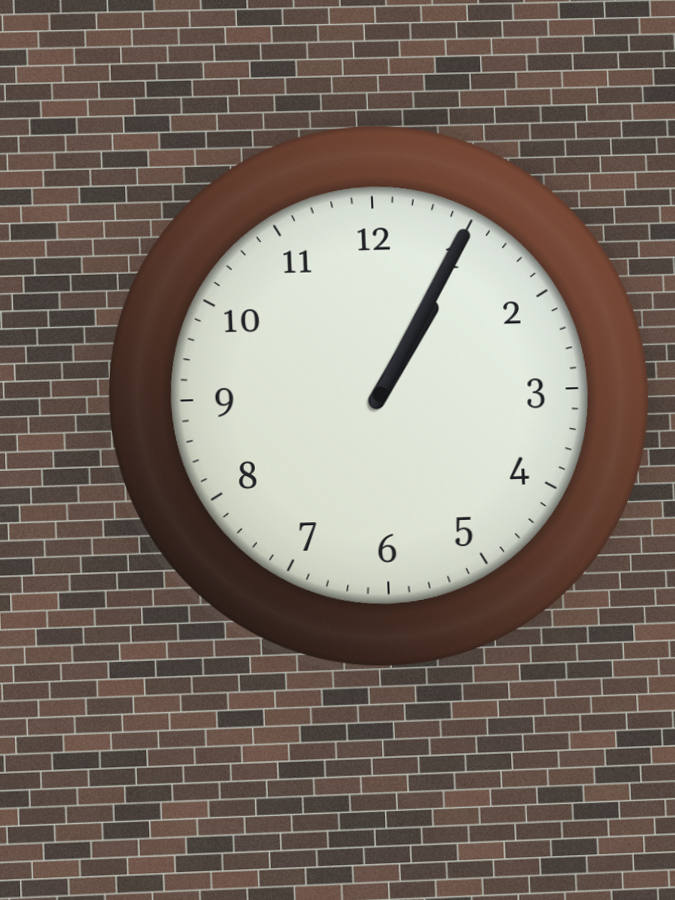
1:05
